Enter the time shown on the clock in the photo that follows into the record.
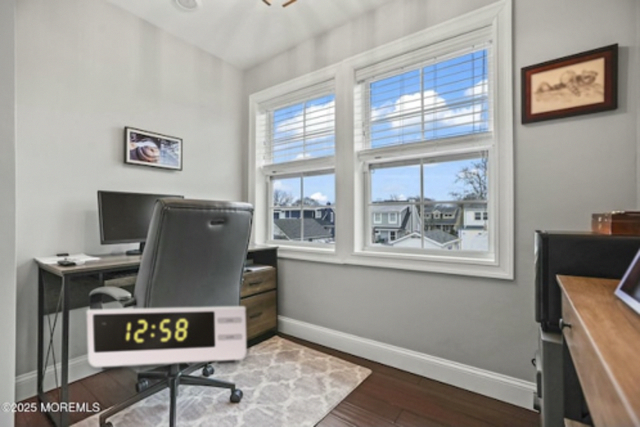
12:58
